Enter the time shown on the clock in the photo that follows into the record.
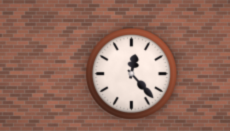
12:23
